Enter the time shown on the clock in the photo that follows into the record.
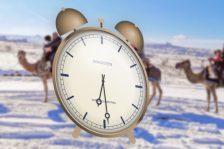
6:29
